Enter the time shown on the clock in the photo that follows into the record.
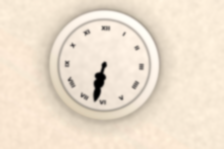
6:32
